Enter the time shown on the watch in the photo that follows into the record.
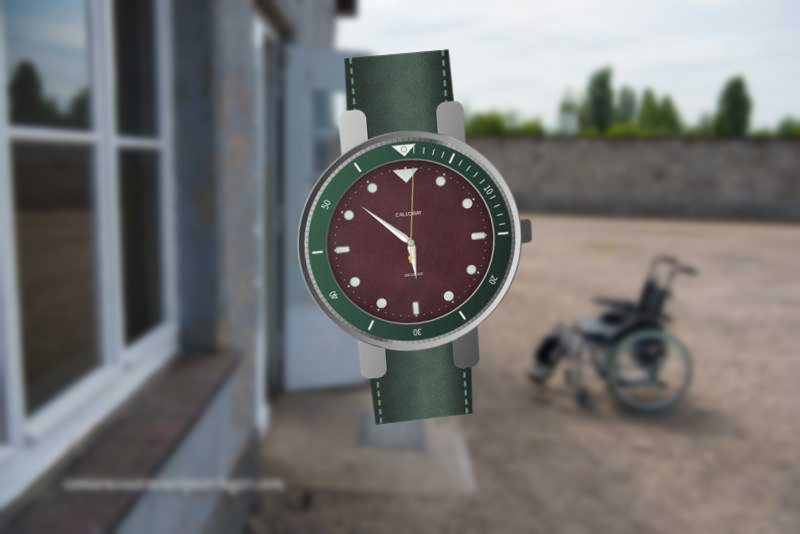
5:52:01
